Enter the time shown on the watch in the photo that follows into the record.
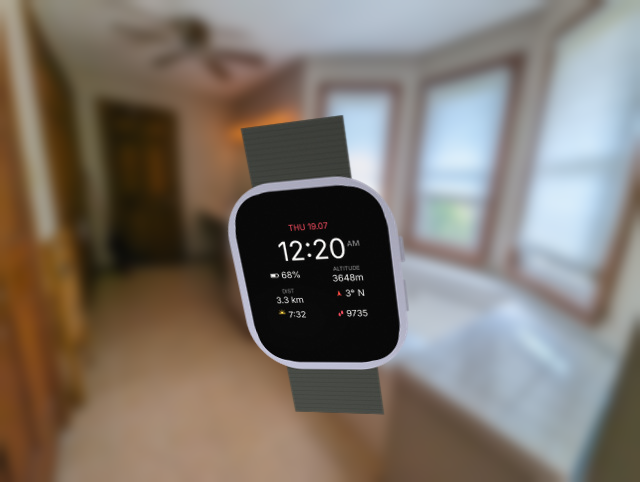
12:20
